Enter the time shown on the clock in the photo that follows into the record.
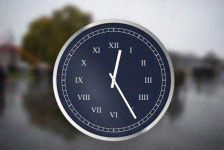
12:25
